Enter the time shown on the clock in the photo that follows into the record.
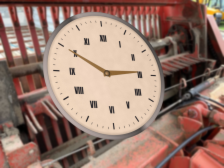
2:50
